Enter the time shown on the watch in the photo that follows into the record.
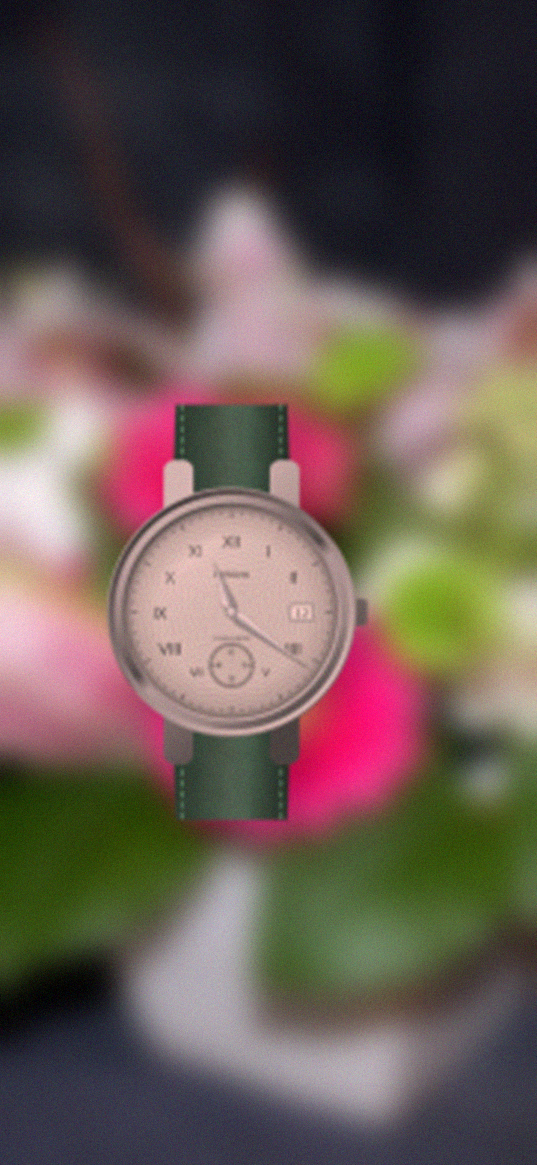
11:21
